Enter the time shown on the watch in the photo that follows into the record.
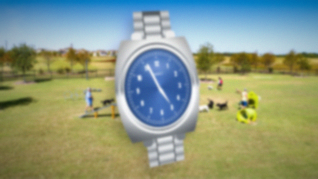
4:56
